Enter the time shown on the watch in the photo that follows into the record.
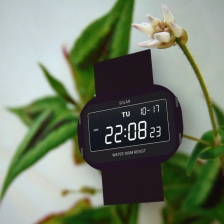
22:08:23
